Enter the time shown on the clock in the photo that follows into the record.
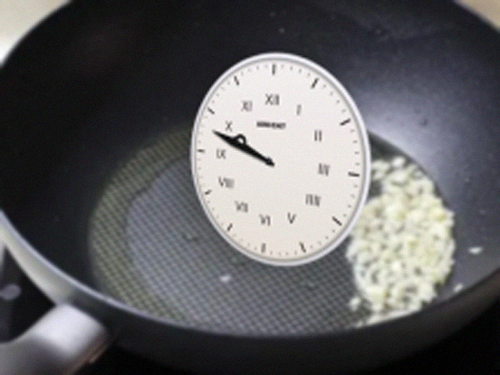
9:48
